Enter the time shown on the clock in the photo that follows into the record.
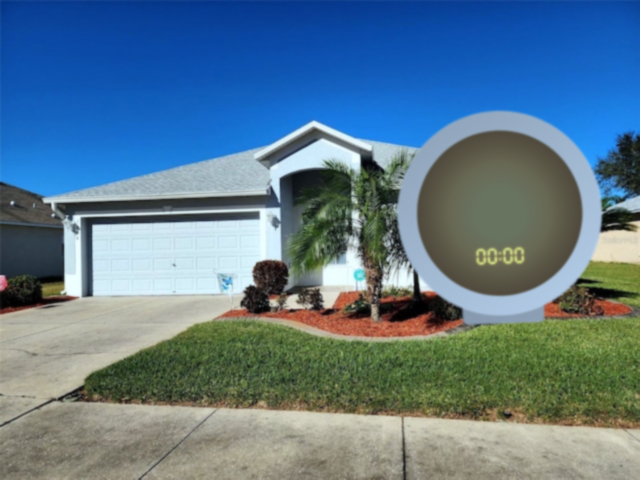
0:00
